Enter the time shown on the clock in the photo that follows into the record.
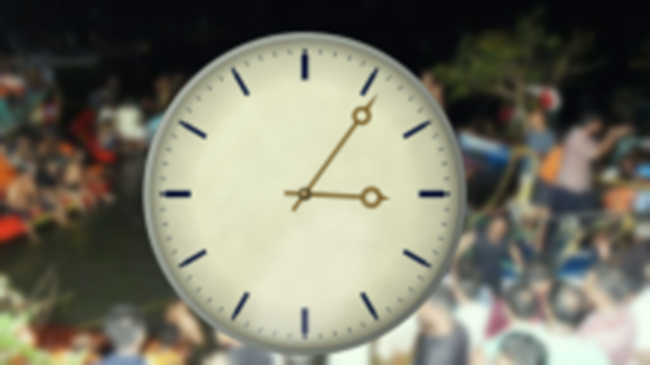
3:06
